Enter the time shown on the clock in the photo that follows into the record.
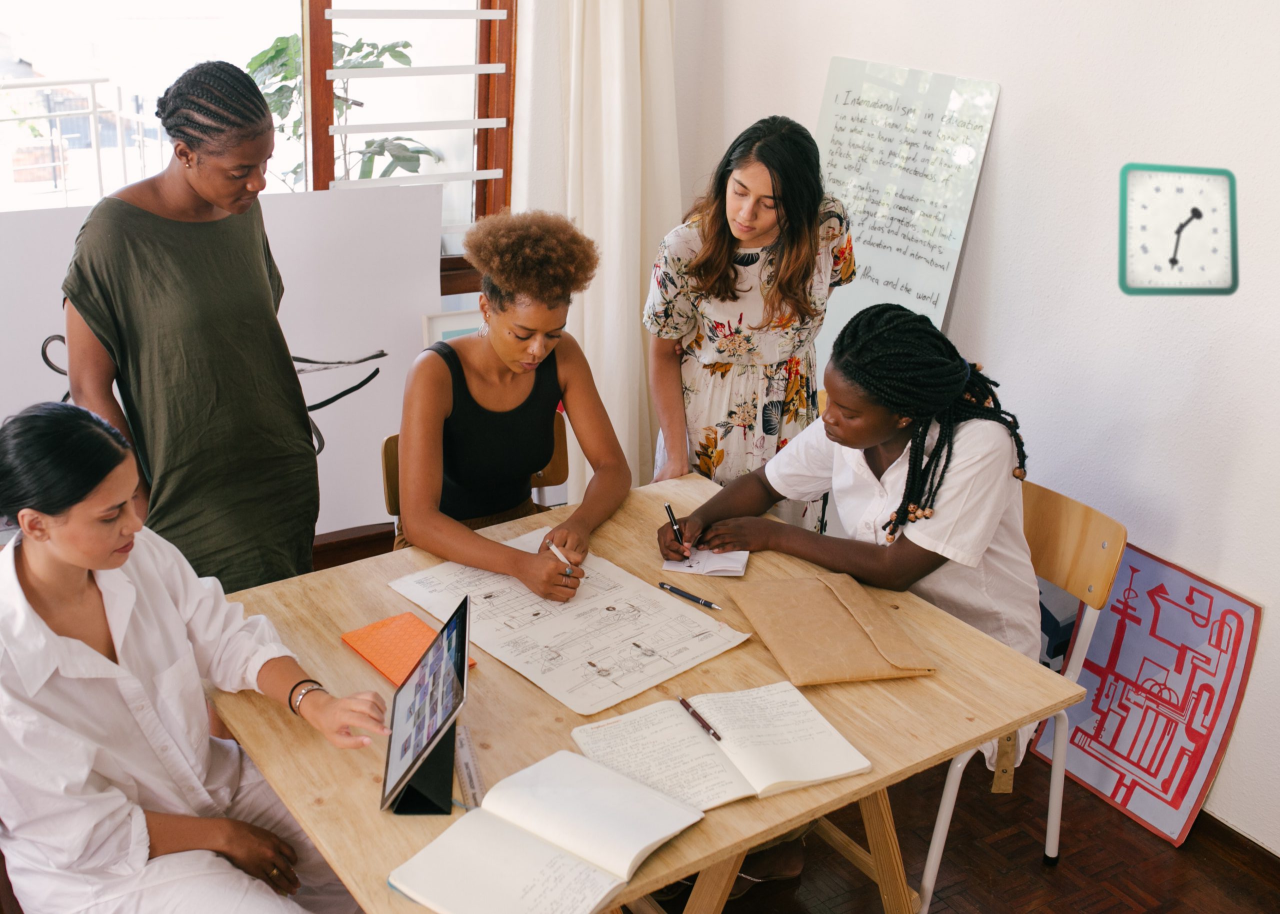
1:32
